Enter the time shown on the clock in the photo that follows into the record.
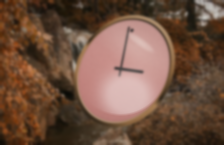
2:59
